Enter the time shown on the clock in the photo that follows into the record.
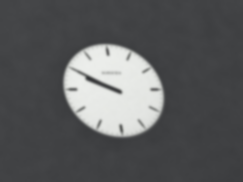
9:50
